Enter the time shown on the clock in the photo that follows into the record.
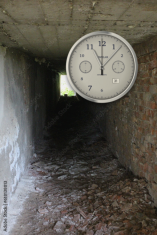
11:07
